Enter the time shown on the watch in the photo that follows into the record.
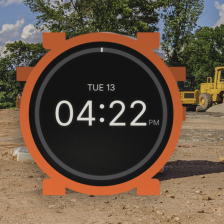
4:22
